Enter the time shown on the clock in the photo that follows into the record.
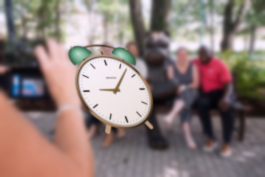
9:07
